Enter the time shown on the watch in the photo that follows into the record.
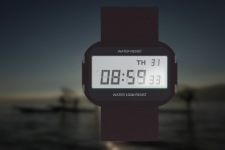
8:59:33
